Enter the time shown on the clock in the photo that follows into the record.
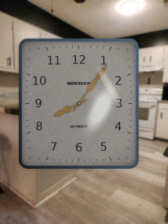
8:06
